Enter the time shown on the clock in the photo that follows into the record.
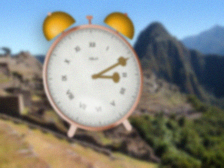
3:11
